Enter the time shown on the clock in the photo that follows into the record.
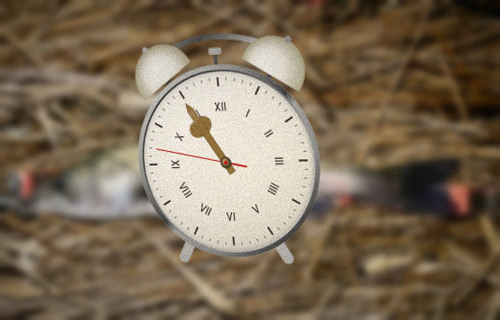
10:54:47
